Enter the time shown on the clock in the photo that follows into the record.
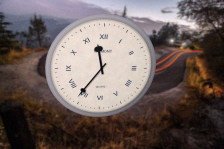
11:36
